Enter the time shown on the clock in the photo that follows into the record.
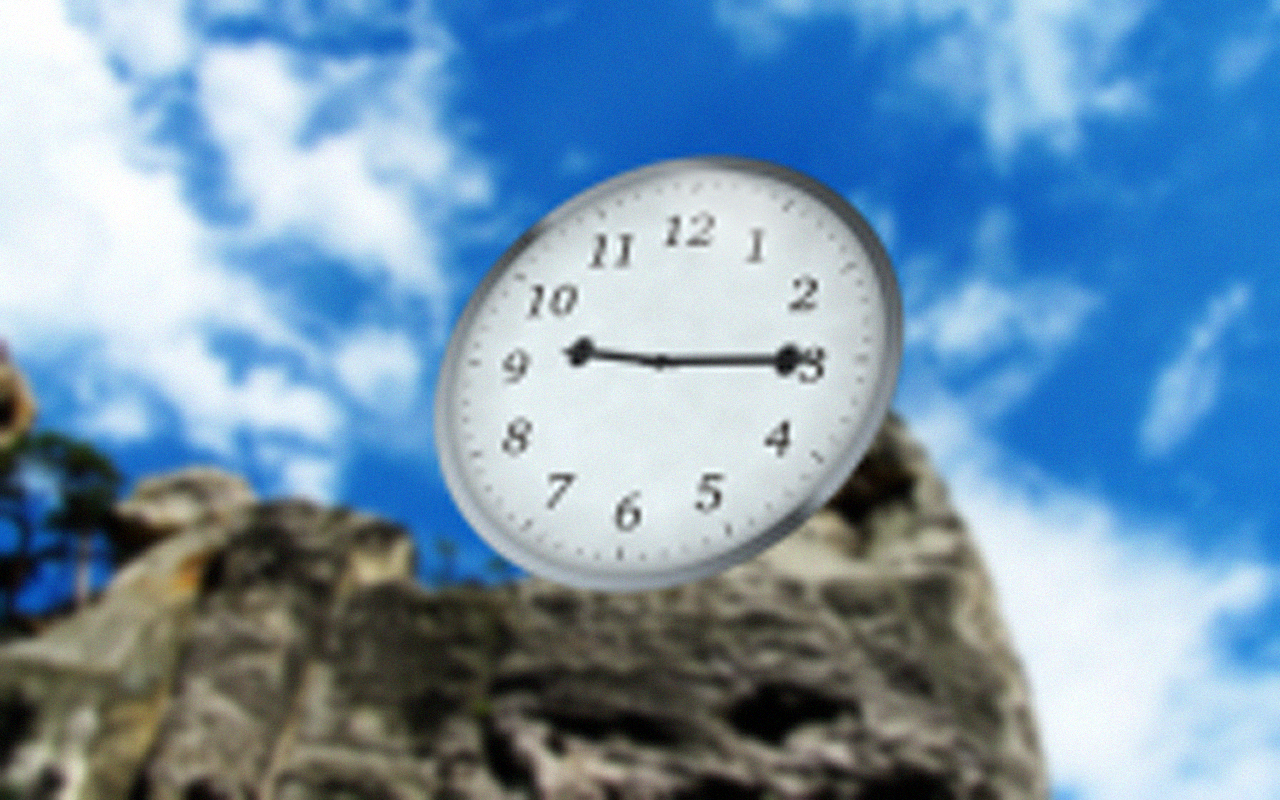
9:15
